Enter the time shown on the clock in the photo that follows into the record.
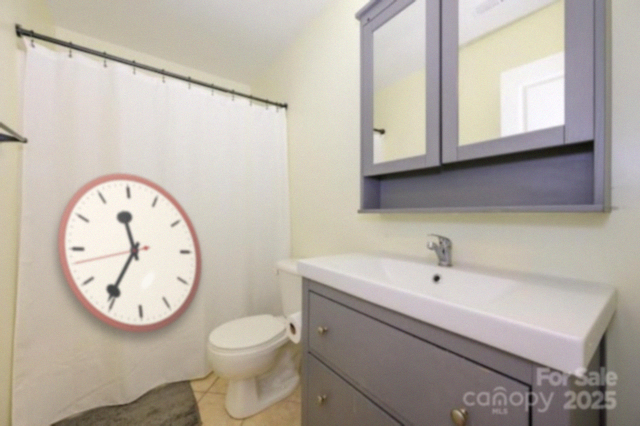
11:35:43
